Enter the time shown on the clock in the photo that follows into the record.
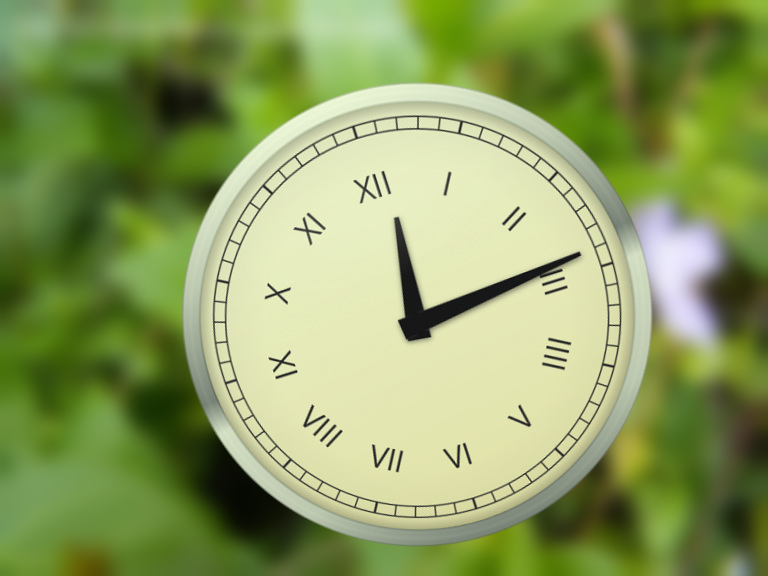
12:14
